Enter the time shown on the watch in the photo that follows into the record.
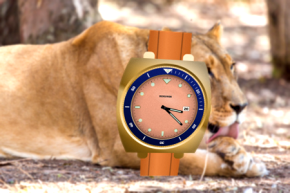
3:22
